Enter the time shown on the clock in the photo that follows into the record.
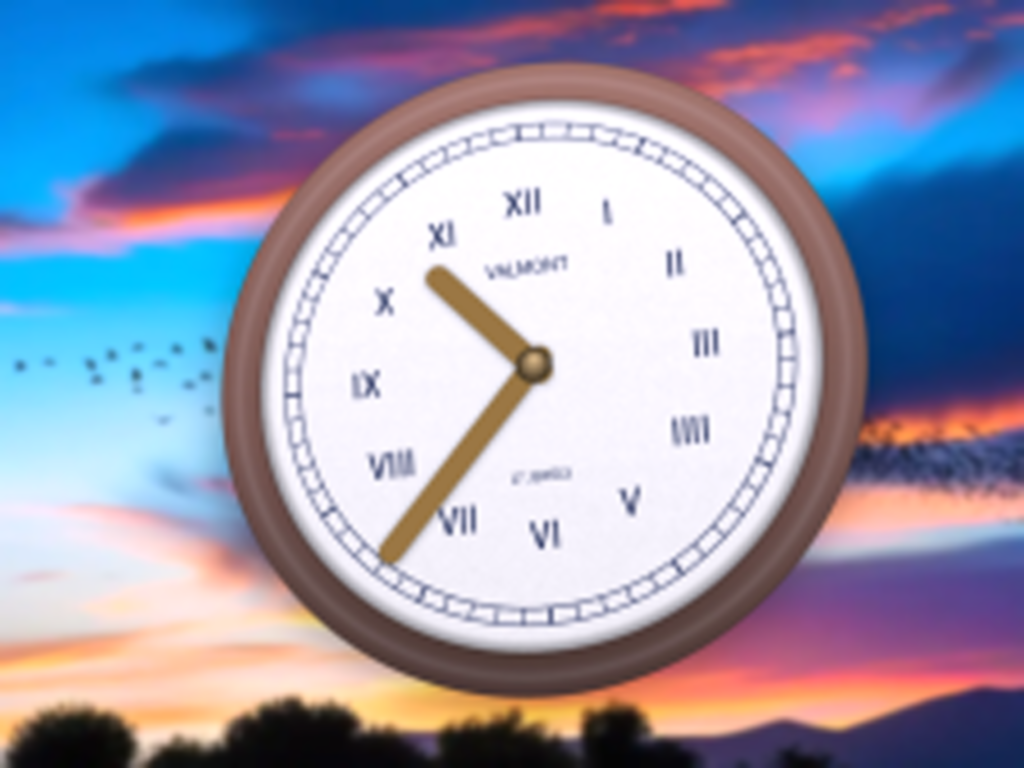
10:37
